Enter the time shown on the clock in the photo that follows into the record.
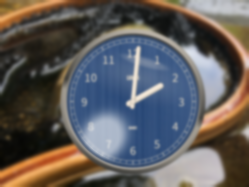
2:01
